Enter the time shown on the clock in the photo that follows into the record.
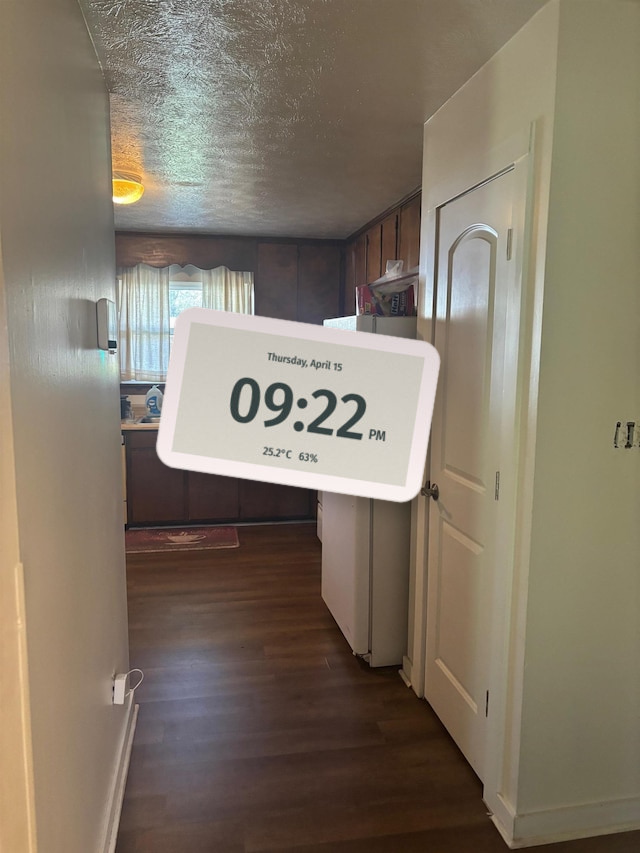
9:22
